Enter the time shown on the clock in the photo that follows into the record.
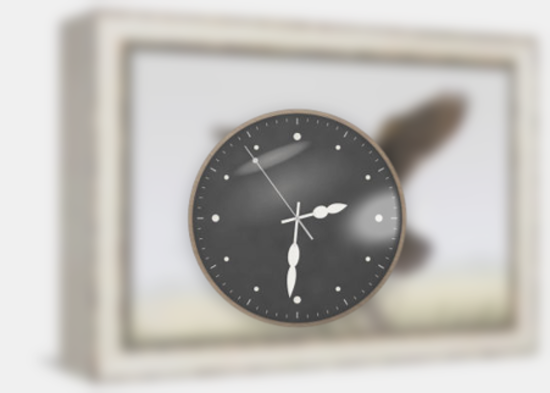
2:30:54
